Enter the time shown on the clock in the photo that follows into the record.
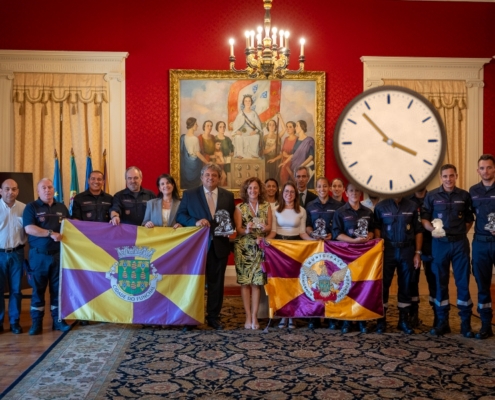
3:53
